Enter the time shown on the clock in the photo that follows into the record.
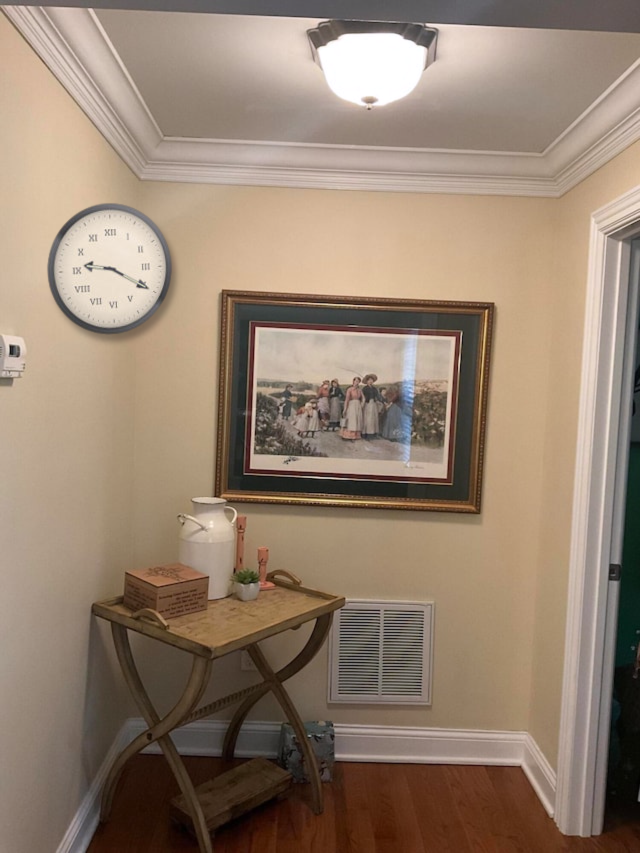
9:20
